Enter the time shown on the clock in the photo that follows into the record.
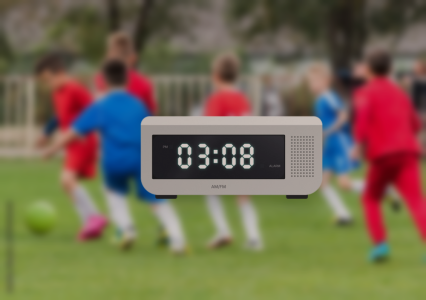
3:08
